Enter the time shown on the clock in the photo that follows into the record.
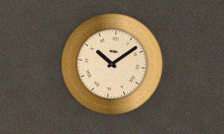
10:08
